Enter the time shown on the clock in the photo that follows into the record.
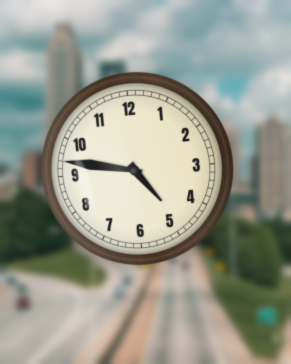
4:47
